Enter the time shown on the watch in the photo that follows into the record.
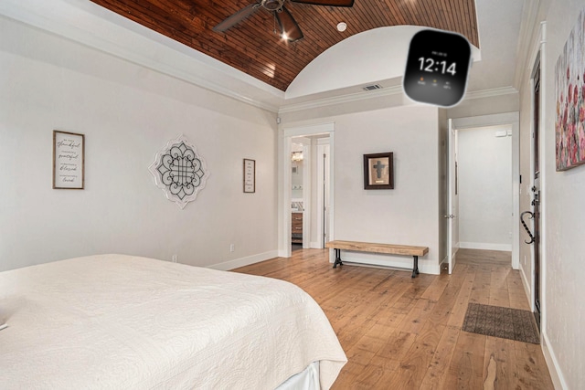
12:14
